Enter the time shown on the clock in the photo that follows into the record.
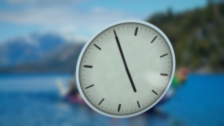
4:55
